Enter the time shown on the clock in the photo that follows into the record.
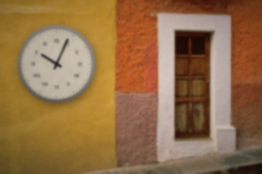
10:04
